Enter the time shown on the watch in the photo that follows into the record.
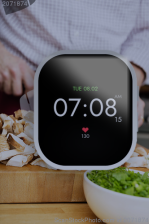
7:08:15
